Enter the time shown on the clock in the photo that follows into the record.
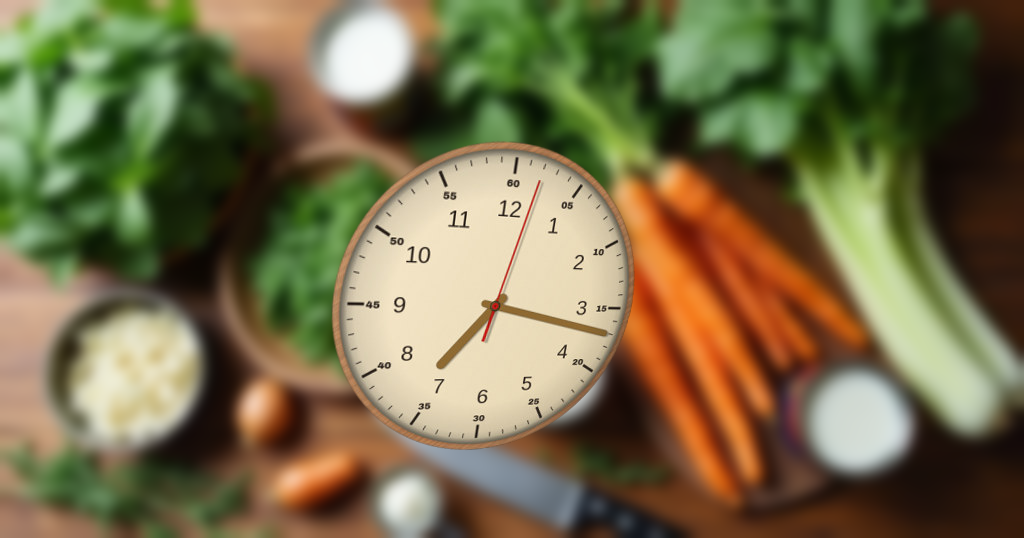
7:17:02
